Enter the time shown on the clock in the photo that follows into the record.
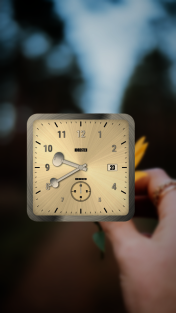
9:40
